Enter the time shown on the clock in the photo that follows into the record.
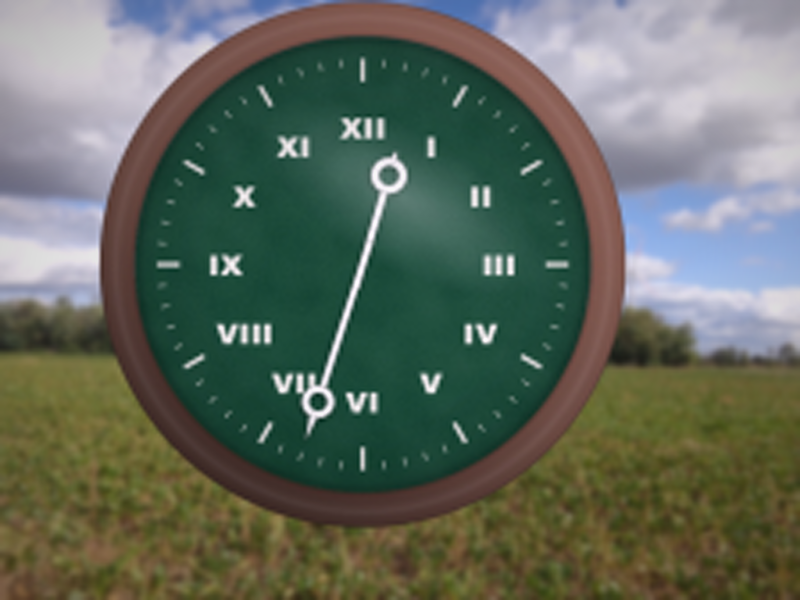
12:33
